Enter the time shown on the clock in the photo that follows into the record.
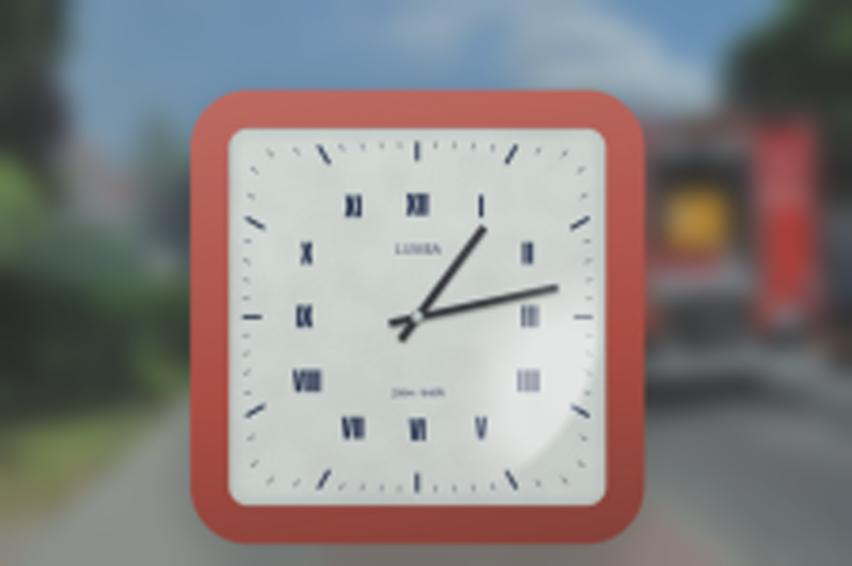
1:13
